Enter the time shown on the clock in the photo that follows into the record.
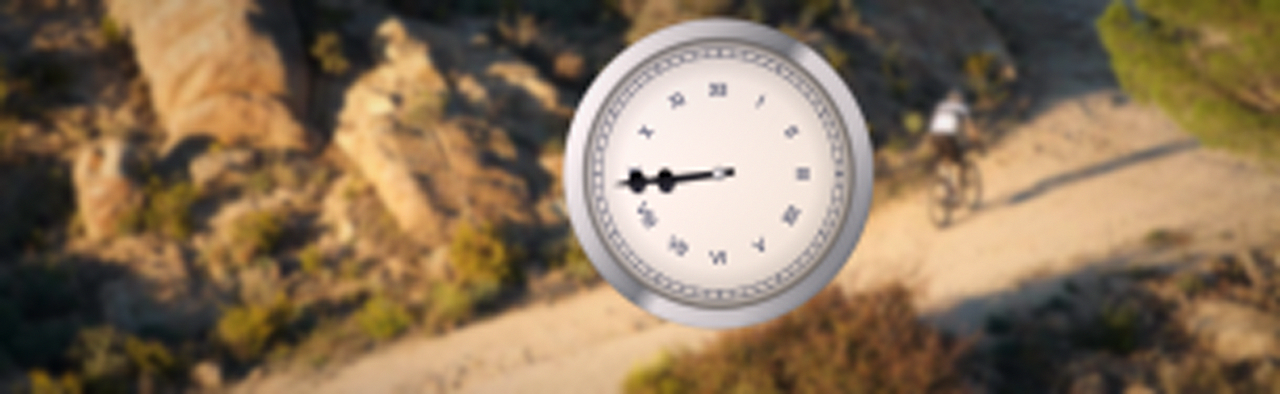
8:44
